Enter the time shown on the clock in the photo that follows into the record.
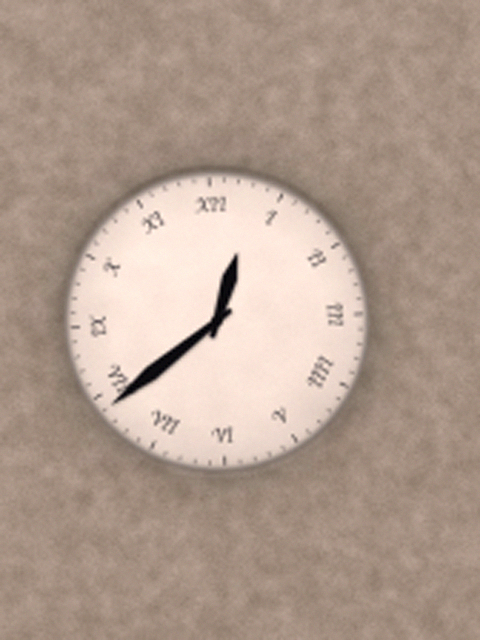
12:39
